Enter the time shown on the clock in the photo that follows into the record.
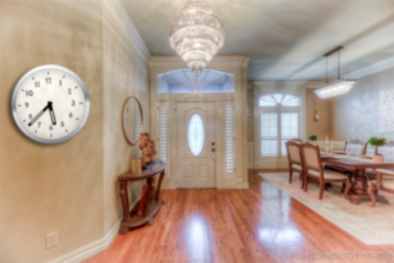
5:38
